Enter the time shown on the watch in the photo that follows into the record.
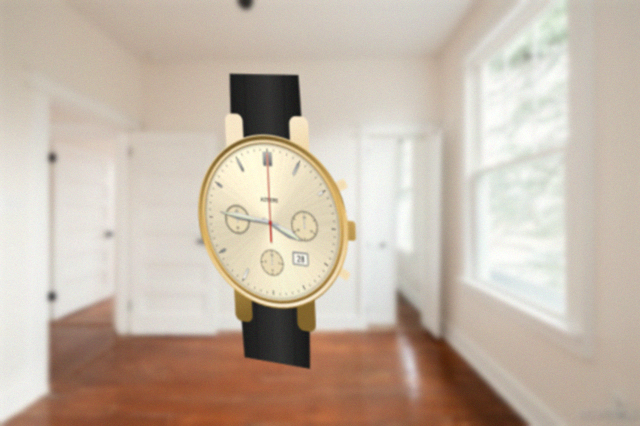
3:46
